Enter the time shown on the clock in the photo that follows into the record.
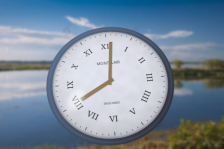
8:01
